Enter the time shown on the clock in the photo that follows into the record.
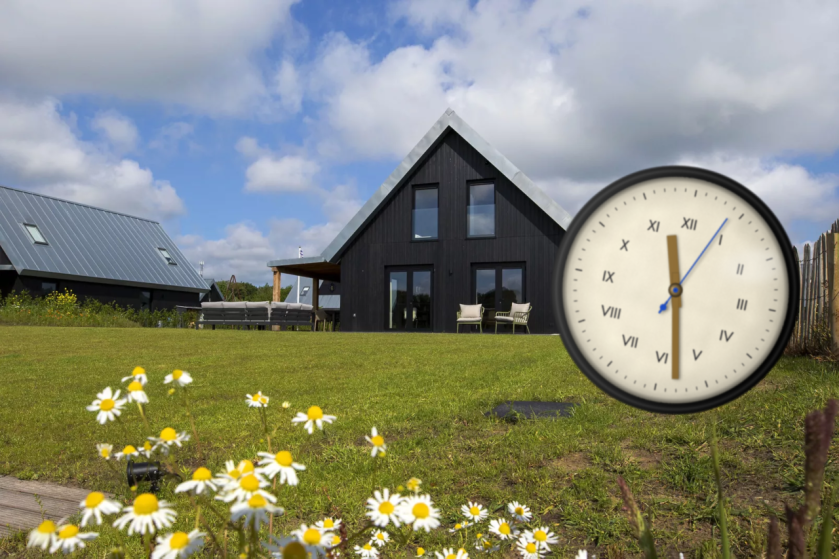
11:28:04
